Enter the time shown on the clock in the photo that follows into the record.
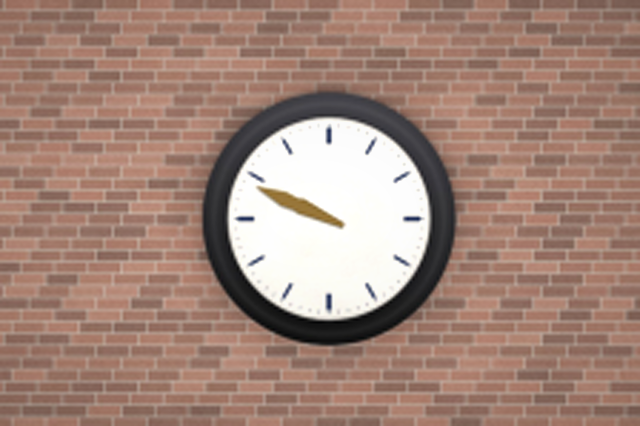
9:49
